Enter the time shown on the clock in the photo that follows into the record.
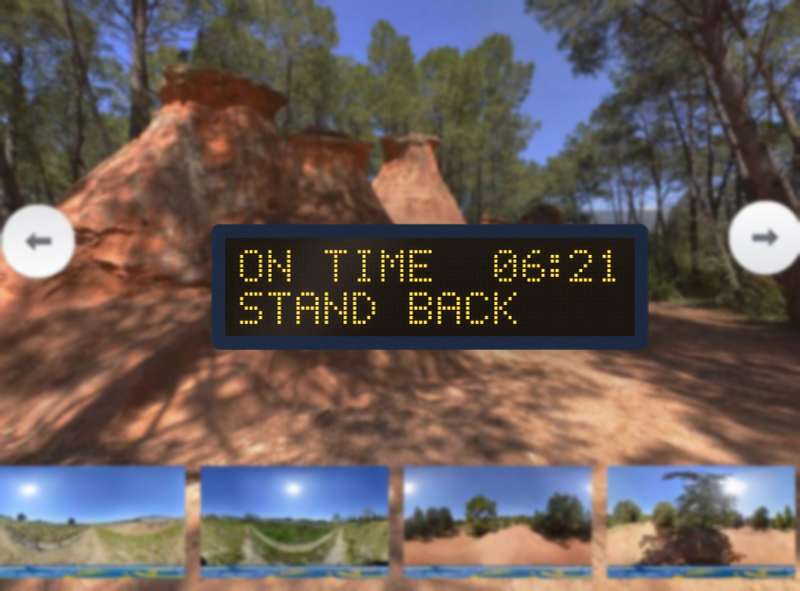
6:21
